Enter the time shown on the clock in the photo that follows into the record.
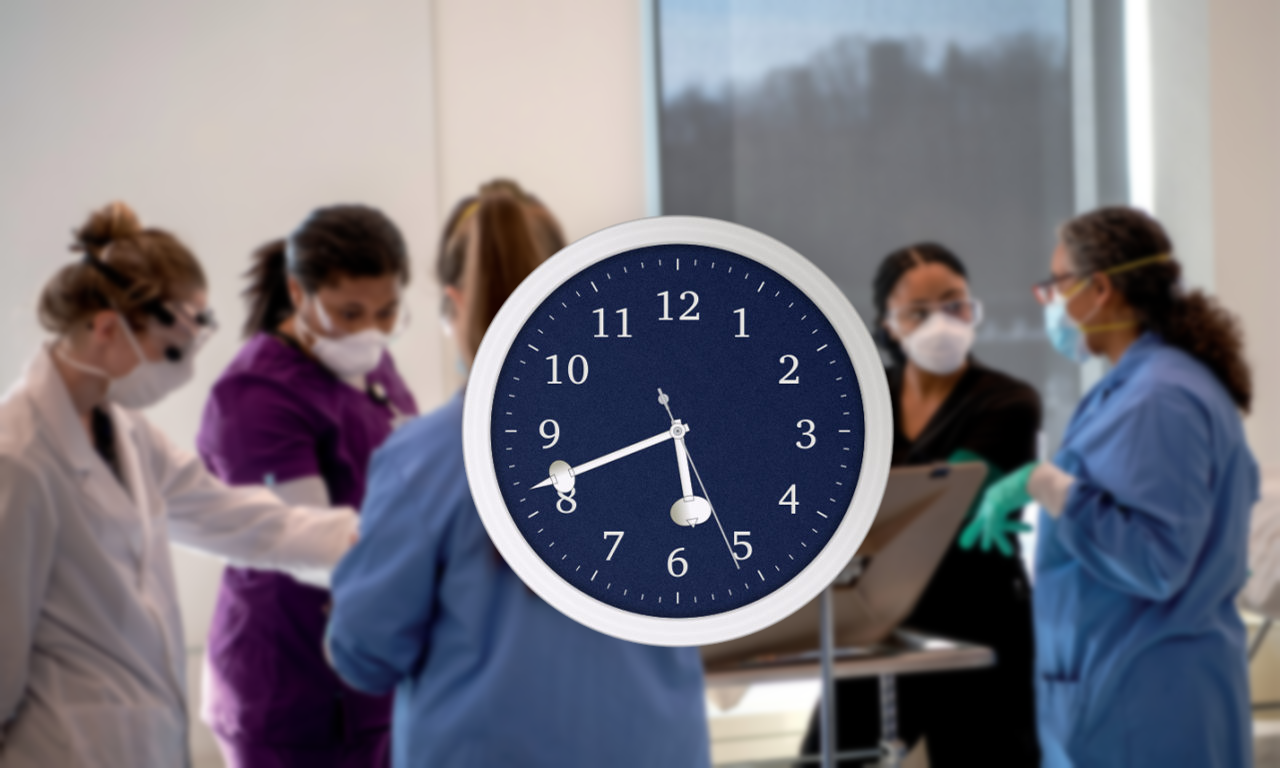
5:41:26
